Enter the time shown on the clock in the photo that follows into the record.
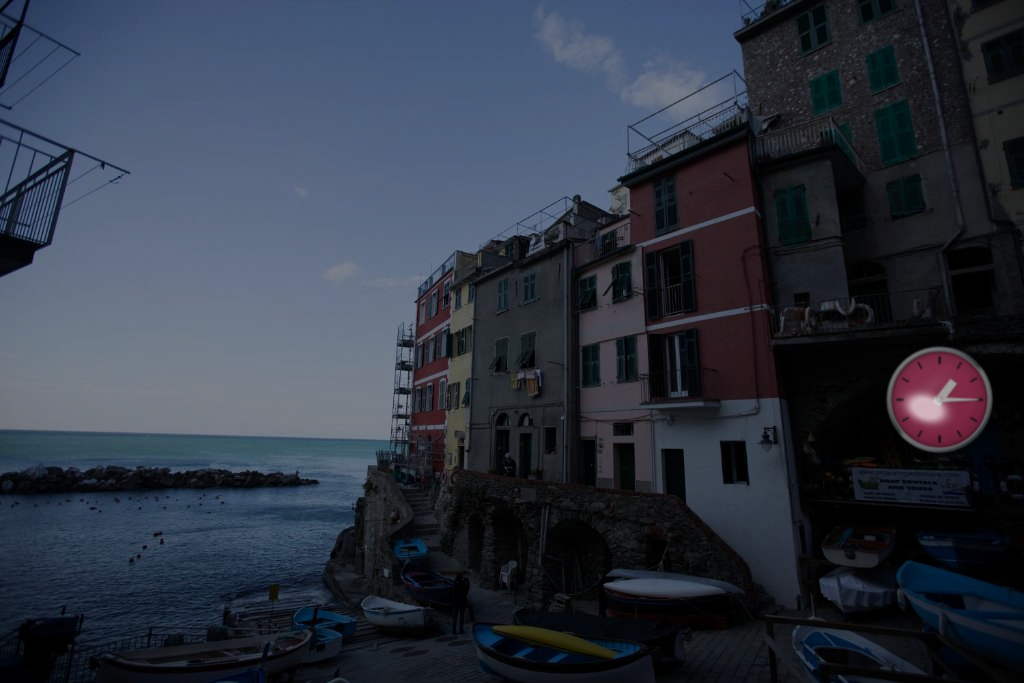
1:15
